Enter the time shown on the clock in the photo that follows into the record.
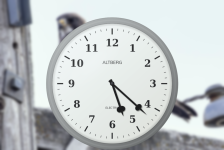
5:22
